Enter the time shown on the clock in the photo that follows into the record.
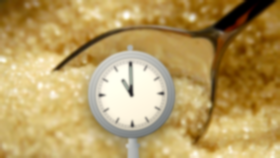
11:00
